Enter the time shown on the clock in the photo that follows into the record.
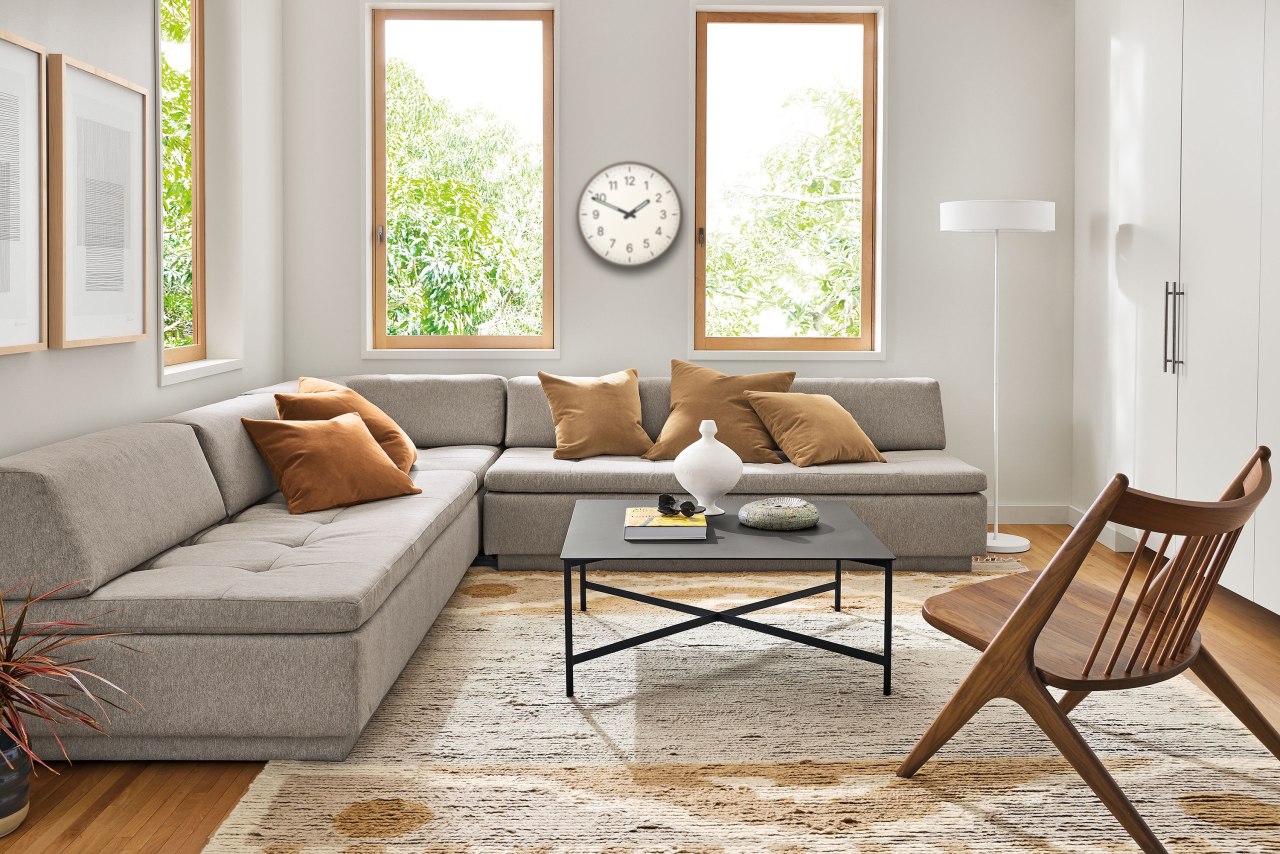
1:49
